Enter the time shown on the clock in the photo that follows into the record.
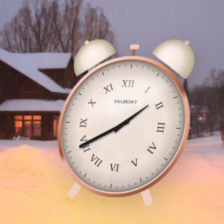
1:40
